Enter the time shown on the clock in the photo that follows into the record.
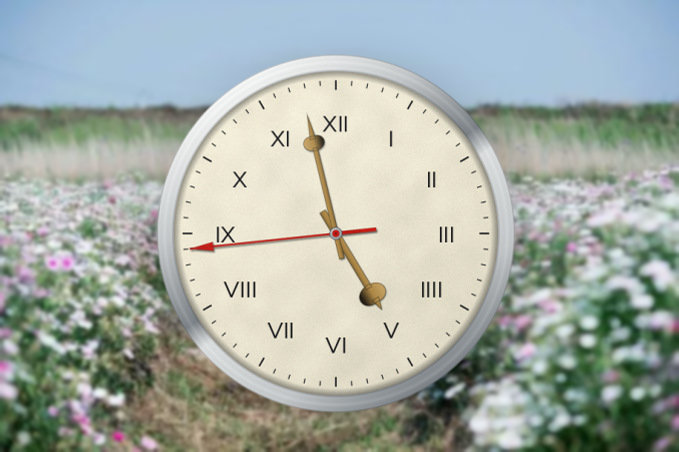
4:57:44
